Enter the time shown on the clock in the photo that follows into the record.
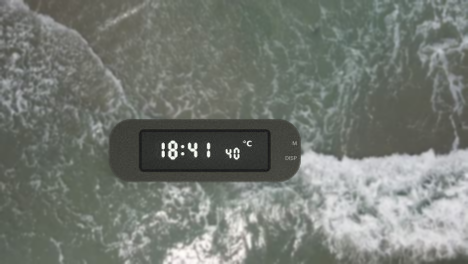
18:41
